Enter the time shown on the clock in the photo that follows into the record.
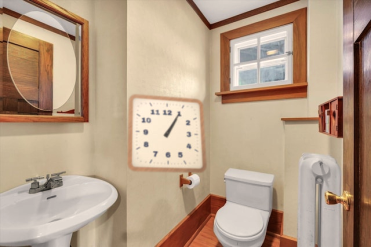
1:05
